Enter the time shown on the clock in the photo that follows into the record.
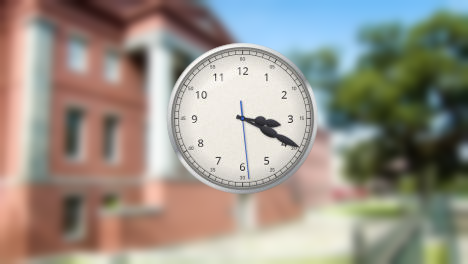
3:19:29
